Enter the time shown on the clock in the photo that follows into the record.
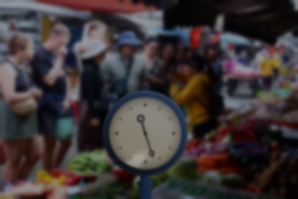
11:27
